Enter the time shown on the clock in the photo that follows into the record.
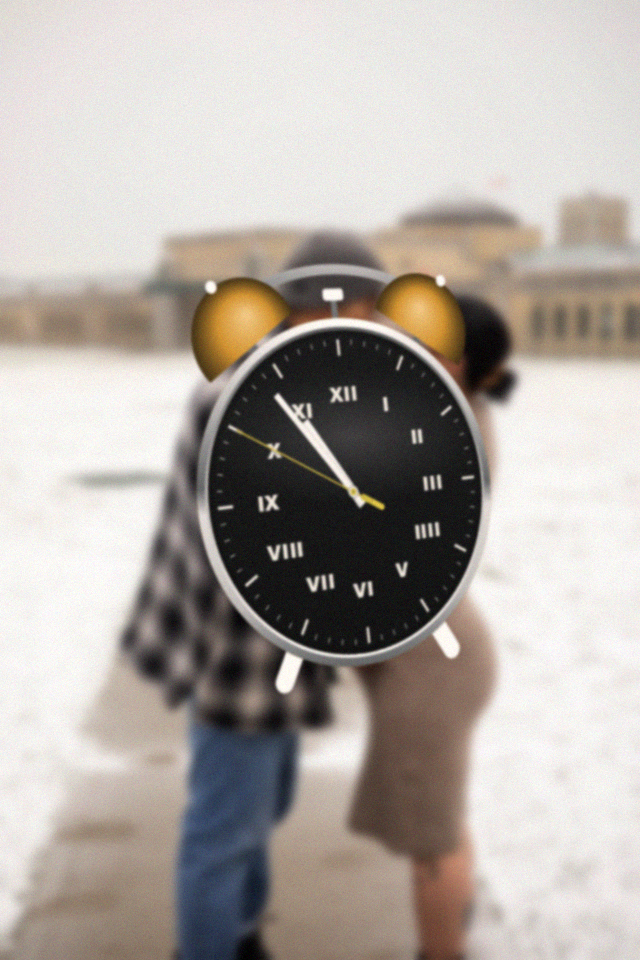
10:53:50
